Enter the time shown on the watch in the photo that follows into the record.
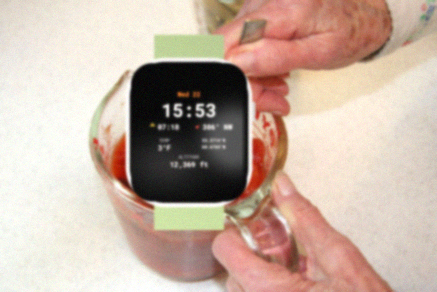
15:53
